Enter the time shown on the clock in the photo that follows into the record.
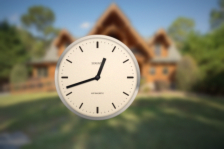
12:42
